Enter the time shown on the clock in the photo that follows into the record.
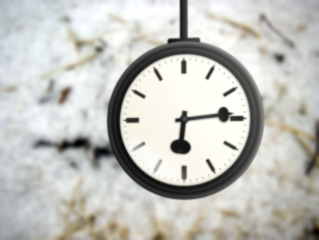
6:14
